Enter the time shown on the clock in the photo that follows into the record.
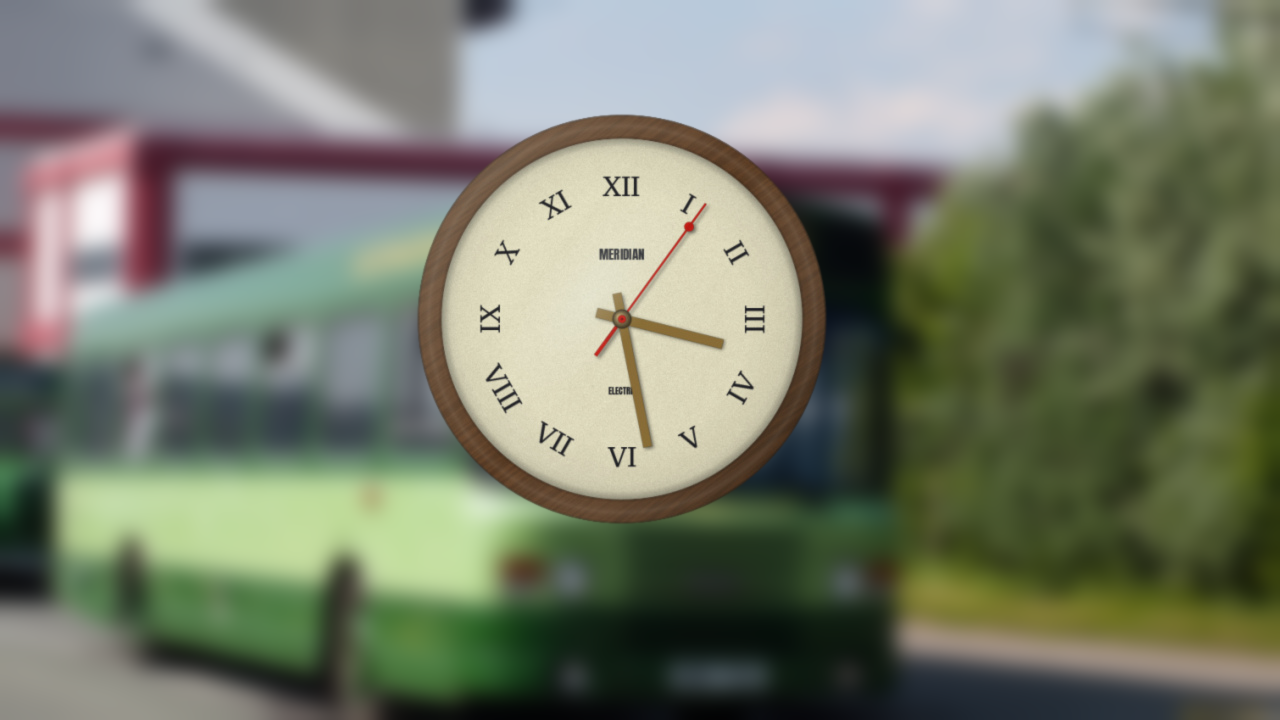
3:28:06
